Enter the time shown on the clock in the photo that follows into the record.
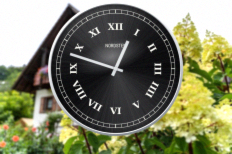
12:48
